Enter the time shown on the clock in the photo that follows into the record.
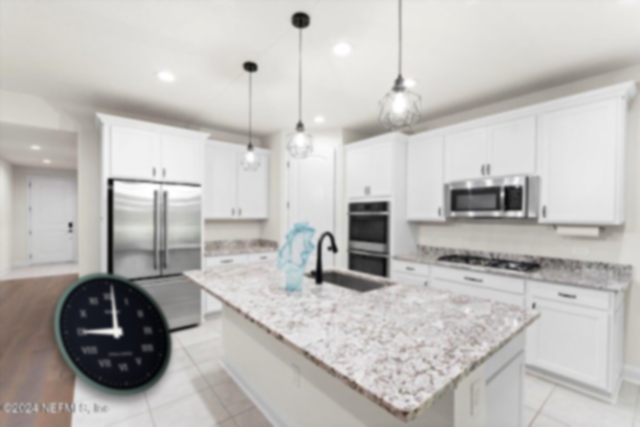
9:01
